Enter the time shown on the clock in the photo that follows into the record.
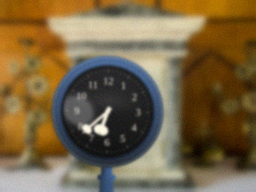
6:38
